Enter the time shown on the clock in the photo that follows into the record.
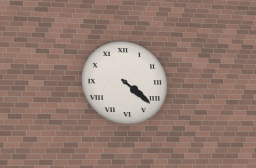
4:22
